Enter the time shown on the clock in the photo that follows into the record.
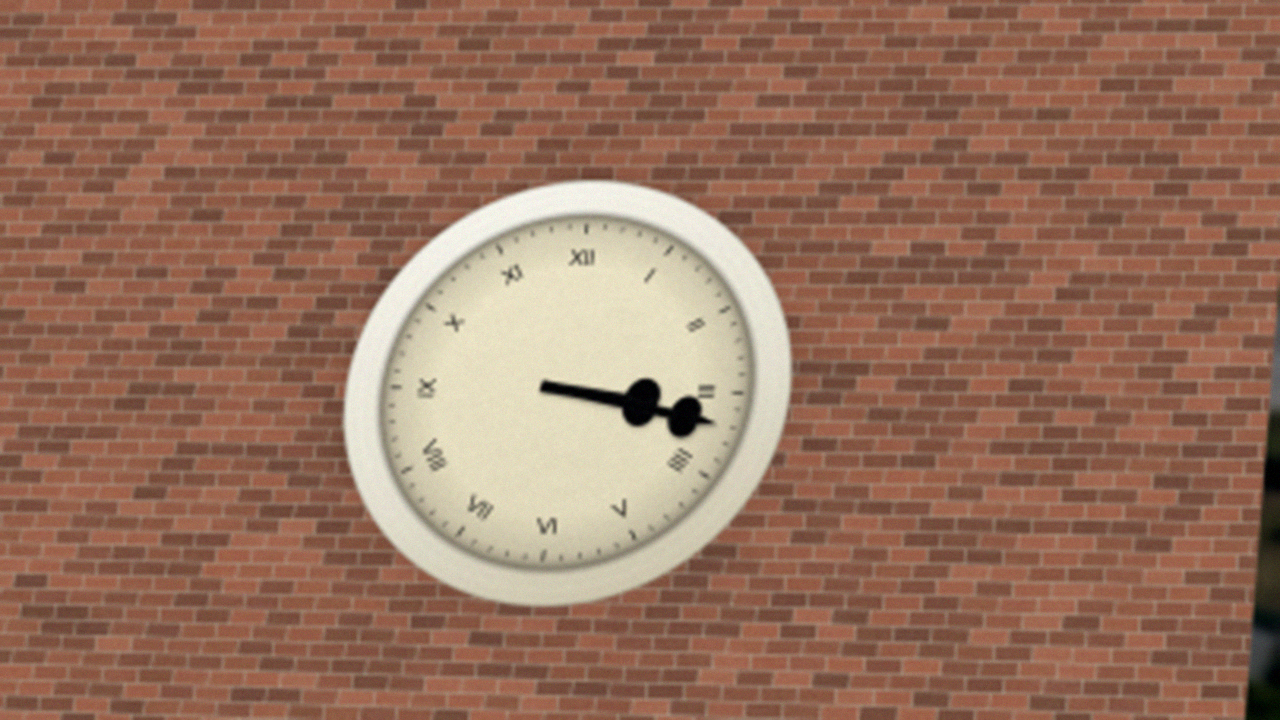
3:17
